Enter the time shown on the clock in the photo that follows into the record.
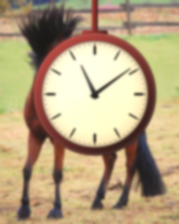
11:09
